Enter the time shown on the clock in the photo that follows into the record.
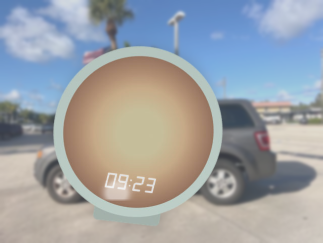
9:23
